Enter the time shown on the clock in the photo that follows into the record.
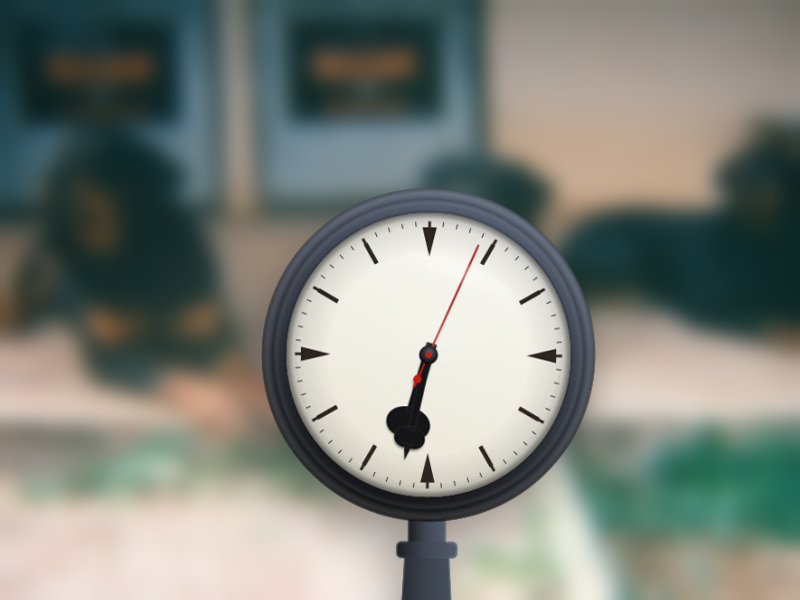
6:32:04
